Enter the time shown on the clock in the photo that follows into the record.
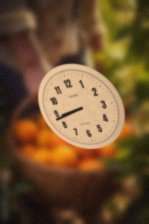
8:43
